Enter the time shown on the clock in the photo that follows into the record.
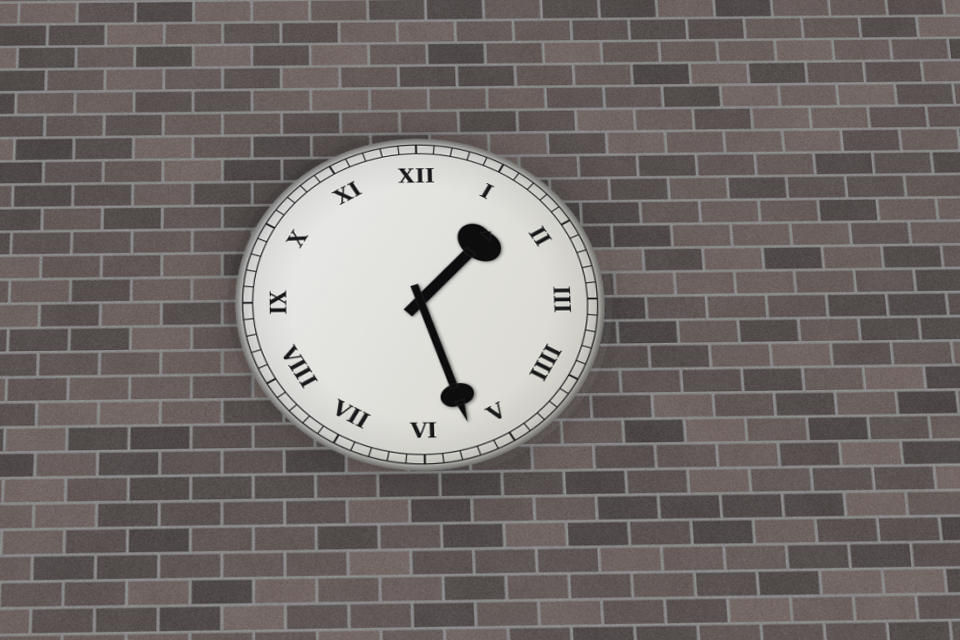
1:27
